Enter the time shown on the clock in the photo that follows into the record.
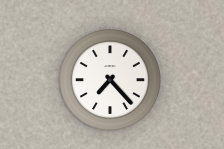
7:23
